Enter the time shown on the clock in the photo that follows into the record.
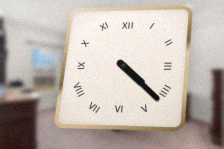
4:22
